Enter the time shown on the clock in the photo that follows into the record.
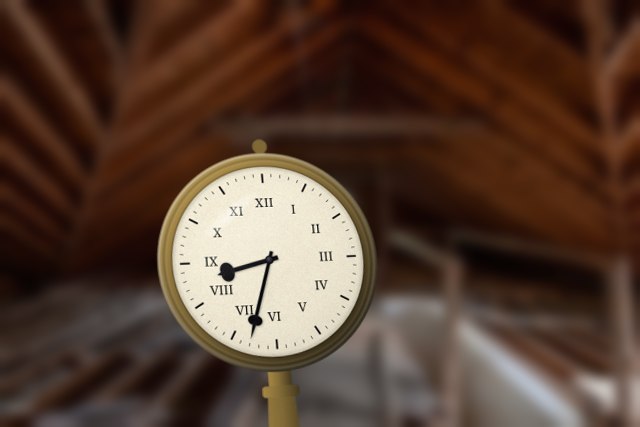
8:33
